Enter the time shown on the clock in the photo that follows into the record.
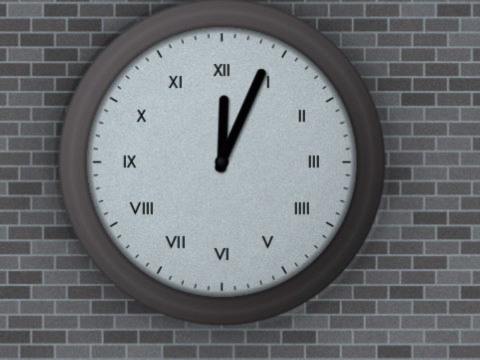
12:04
